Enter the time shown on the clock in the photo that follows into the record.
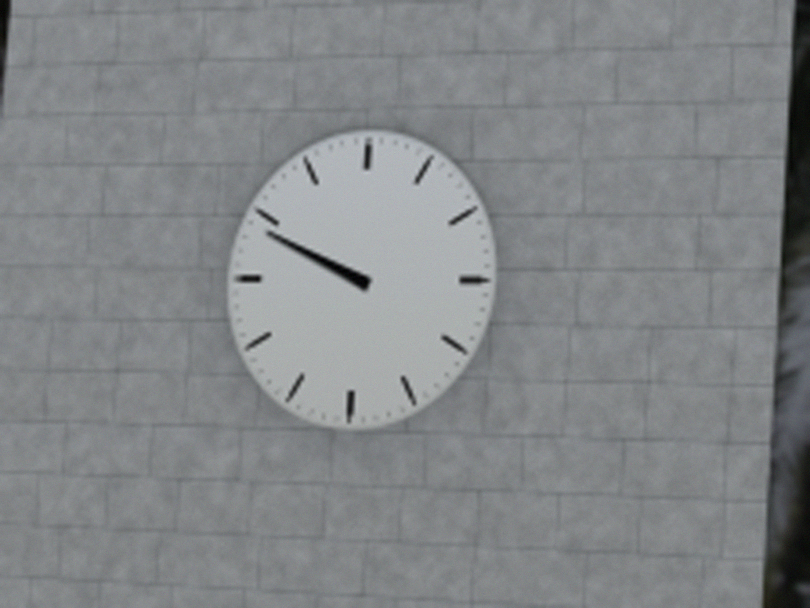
9:49
